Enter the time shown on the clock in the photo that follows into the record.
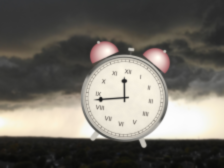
11:43
